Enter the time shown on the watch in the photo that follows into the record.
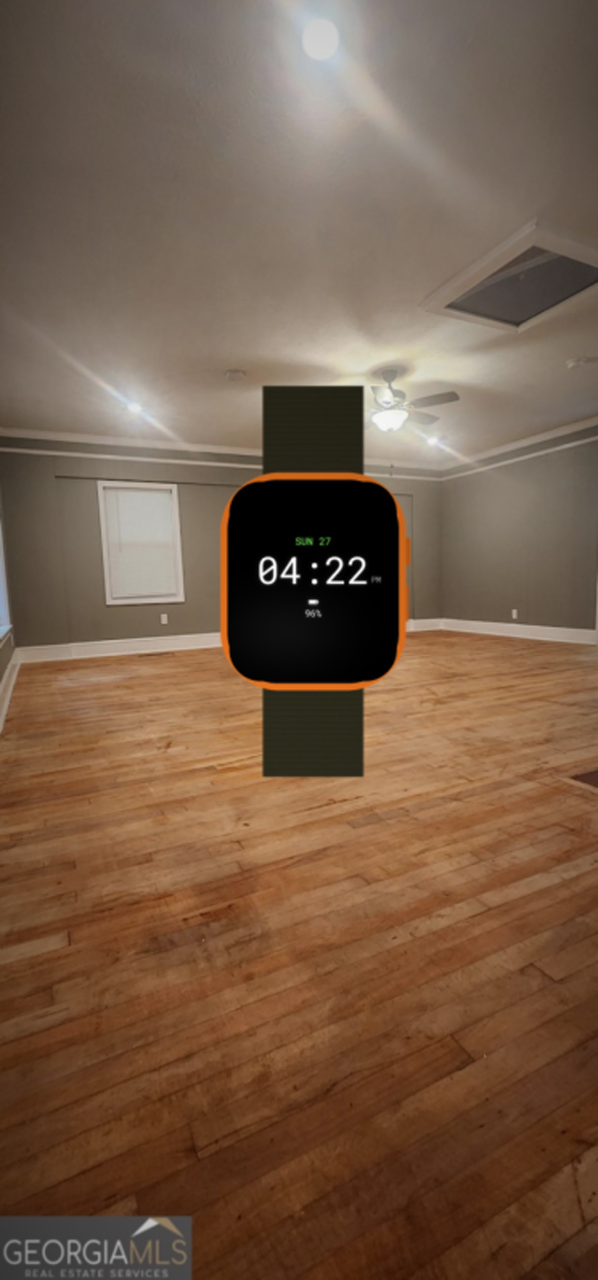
4:22
